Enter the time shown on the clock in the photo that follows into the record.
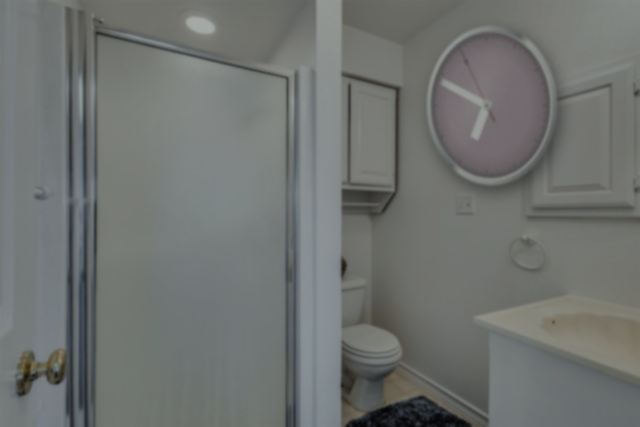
6:48:55
